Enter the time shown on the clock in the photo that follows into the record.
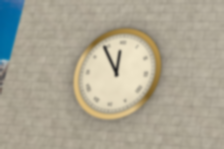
11:54
